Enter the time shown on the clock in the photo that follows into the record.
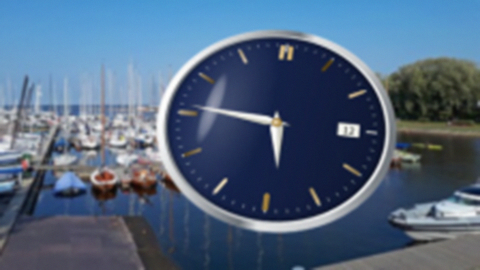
5:46
